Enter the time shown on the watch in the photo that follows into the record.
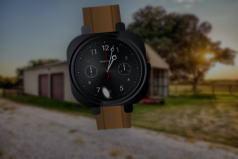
1:03
